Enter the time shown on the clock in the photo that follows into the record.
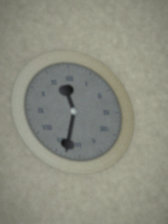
11:33
